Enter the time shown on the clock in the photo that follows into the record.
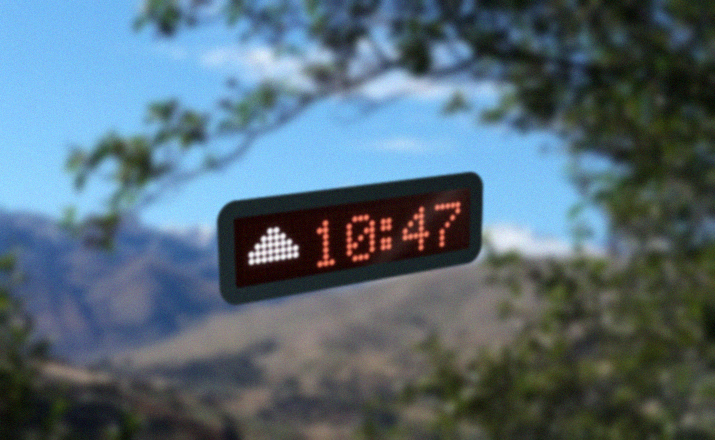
10:47
